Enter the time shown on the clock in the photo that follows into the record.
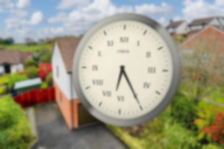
6:25
